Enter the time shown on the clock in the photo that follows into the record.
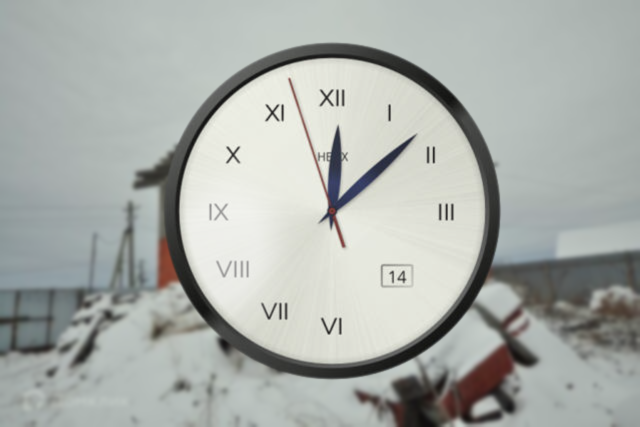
12:07:57
